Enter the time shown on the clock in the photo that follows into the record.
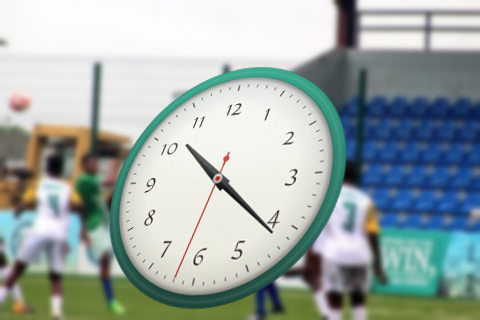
10:21:32
